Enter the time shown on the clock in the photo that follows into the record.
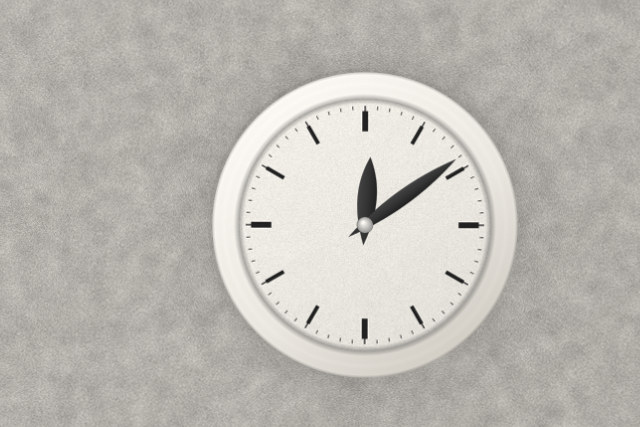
12:09
